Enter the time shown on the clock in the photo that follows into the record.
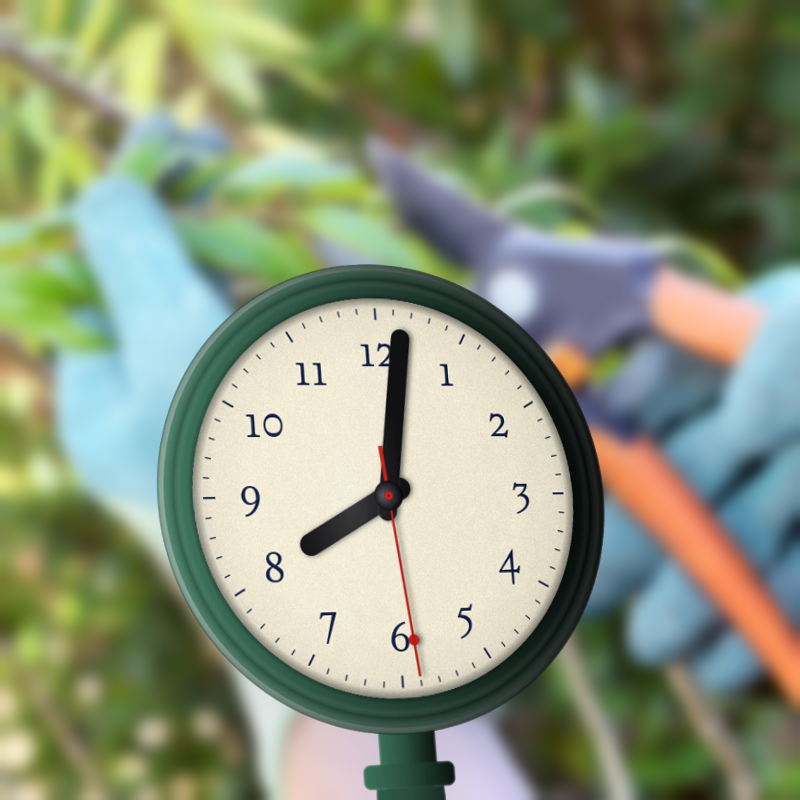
8:01:29
